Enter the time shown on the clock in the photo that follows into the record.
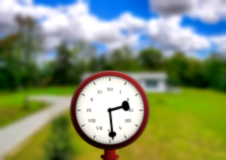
2:29
